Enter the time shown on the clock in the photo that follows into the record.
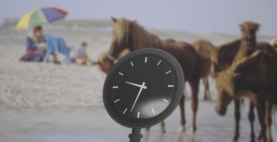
9:33
